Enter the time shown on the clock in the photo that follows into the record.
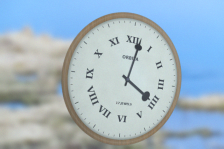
4:02
